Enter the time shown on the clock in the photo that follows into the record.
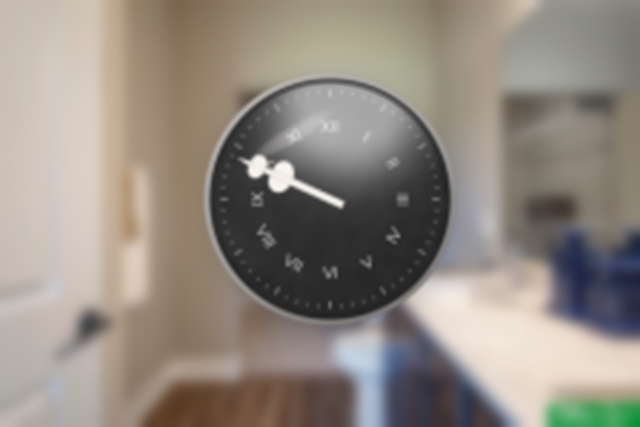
9:49
